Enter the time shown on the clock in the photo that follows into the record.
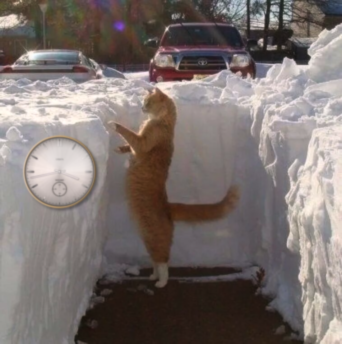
3:43
